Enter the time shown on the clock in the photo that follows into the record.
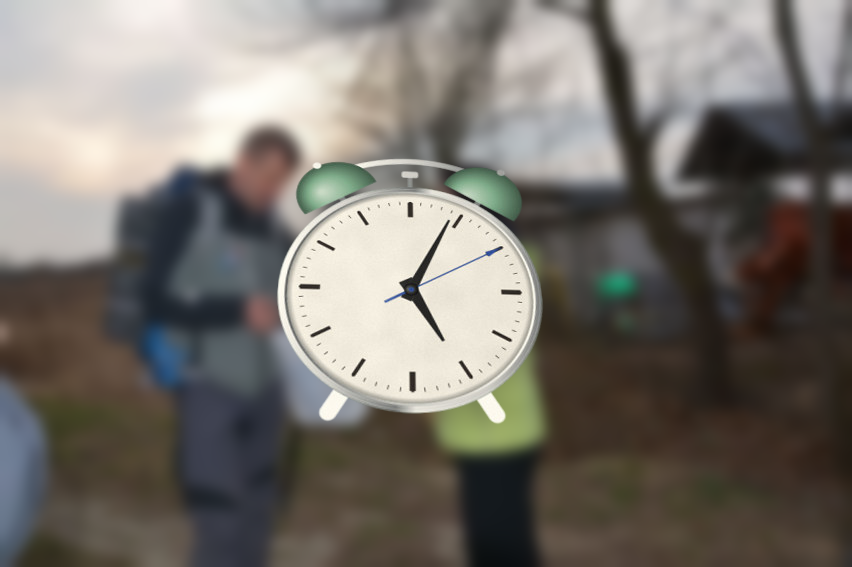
5:04:10
